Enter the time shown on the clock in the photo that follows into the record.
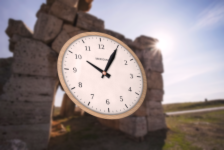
10:05
